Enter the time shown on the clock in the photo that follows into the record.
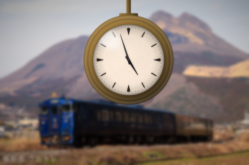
4:57
